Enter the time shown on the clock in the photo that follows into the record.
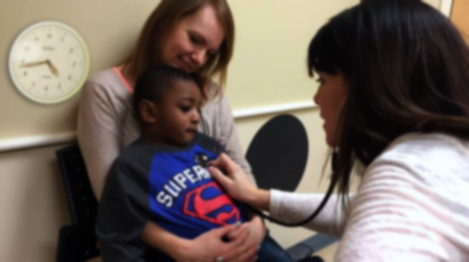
4:43
